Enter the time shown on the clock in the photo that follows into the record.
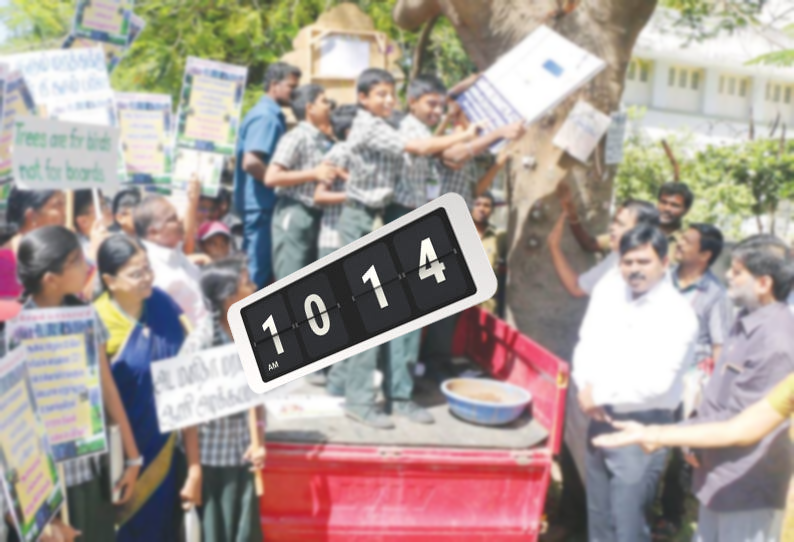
10:14
